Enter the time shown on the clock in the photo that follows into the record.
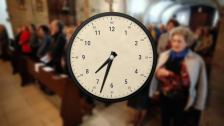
7:33
